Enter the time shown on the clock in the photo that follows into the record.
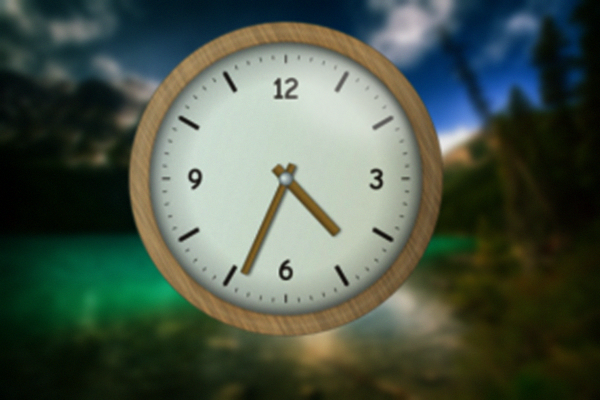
4:34
